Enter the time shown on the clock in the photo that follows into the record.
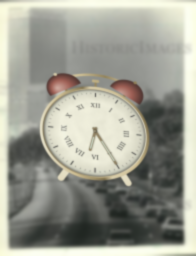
6:25
